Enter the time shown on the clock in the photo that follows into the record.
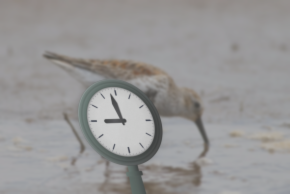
8:58
